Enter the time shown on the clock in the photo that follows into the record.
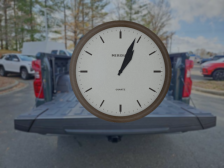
1:04
